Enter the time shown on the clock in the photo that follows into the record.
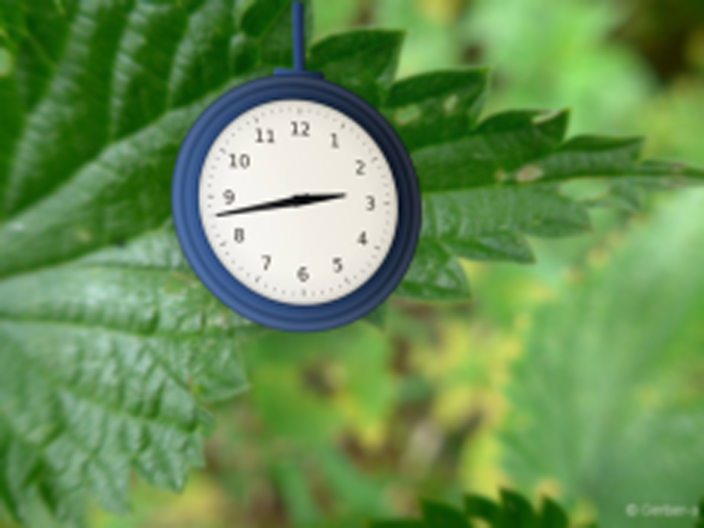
2:43
